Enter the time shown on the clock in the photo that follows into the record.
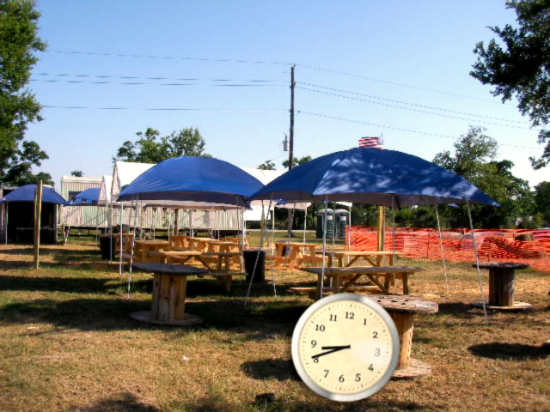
8:41
